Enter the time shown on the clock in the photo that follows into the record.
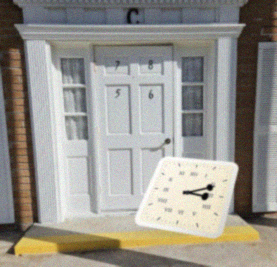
3:11
